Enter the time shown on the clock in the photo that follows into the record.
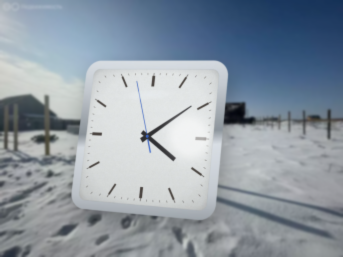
4:08:57
